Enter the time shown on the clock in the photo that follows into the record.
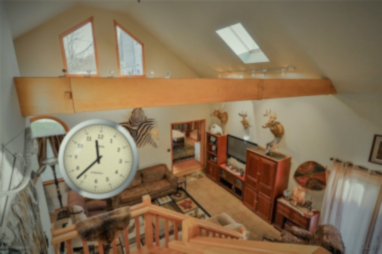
11:37
